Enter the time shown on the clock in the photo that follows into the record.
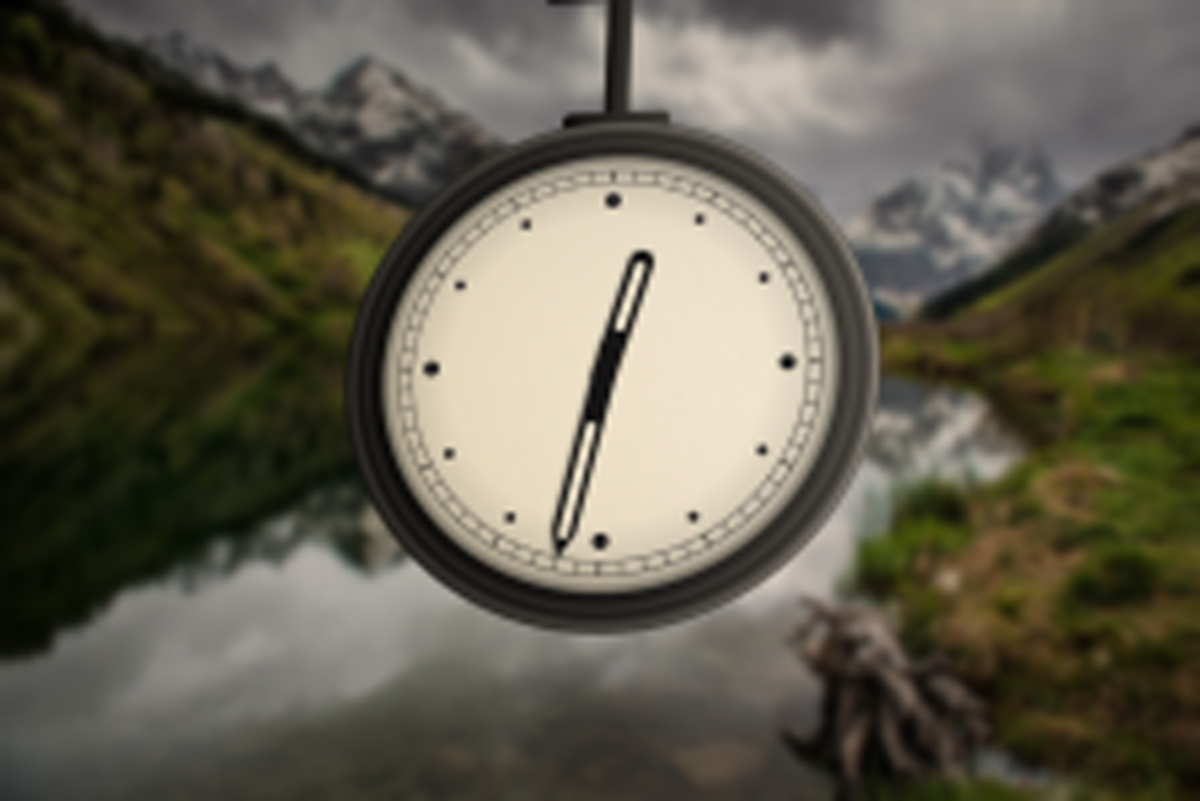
12:32
